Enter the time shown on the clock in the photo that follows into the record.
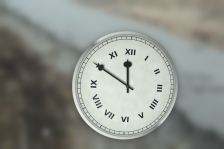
11:50
